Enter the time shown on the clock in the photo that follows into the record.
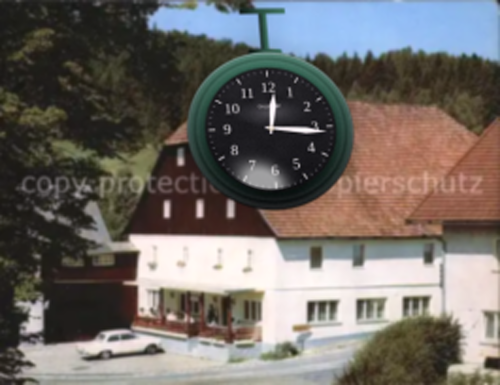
12:16
